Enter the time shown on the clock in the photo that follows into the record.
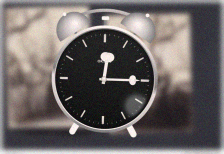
12:15
